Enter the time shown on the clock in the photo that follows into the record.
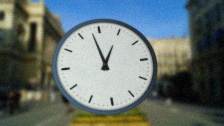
12:58
